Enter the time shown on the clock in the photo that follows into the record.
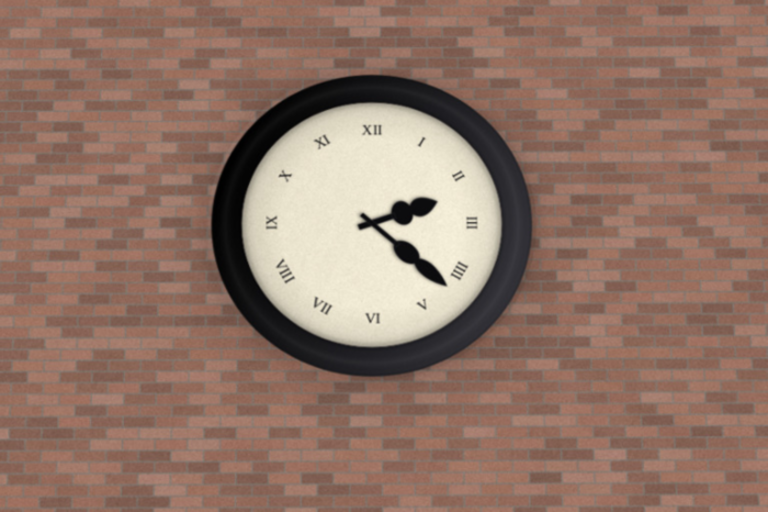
2:22
